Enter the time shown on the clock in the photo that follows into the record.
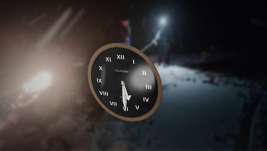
5:30
